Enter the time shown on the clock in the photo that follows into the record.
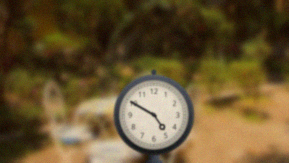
4:50
